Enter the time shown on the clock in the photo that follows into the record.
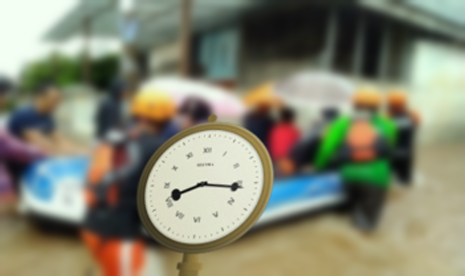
8:16
